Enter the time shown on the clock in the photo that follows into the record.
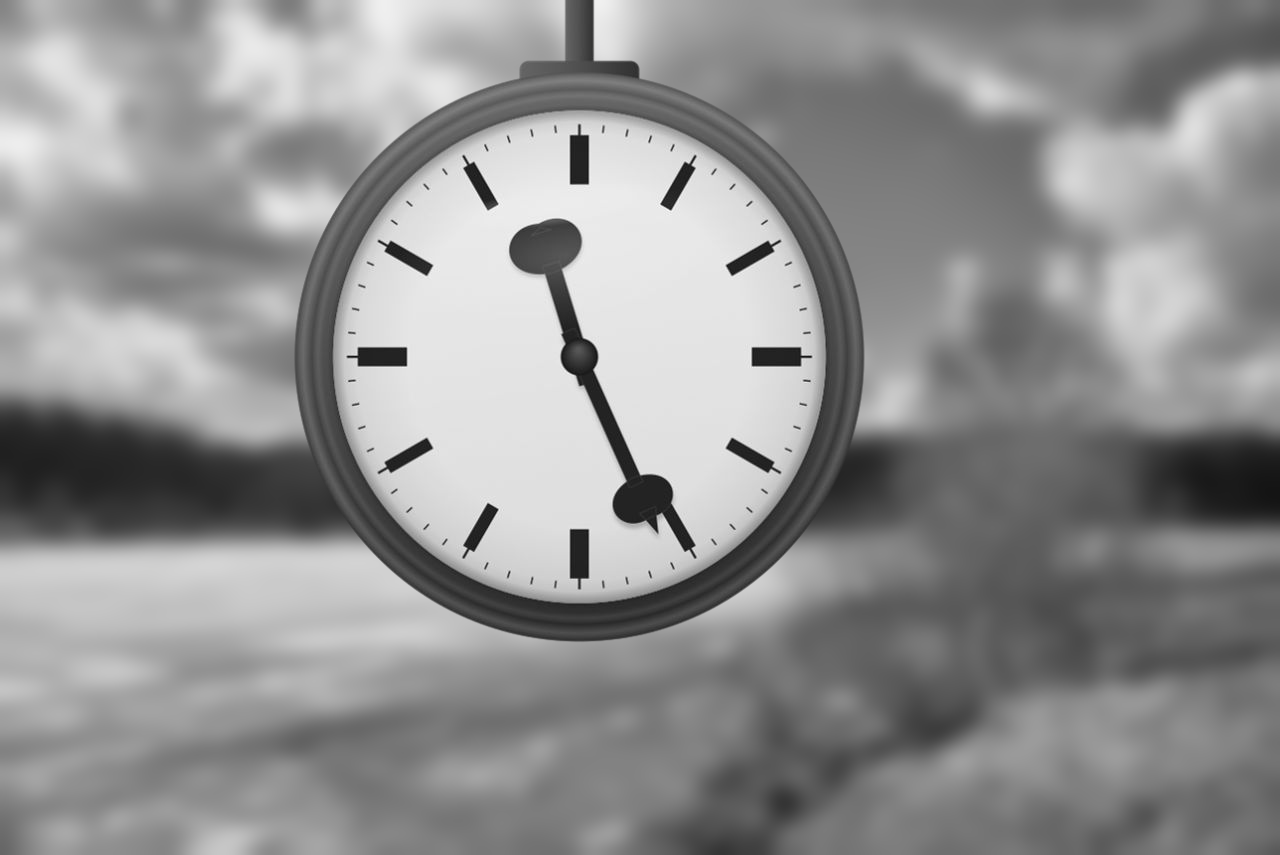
11:26
